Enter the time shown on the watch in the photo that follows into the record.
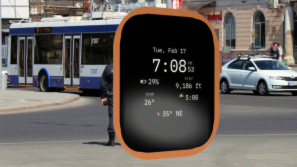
7:08
